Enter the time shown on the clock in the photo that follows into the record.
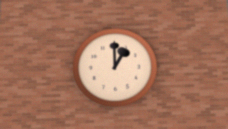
1:00
